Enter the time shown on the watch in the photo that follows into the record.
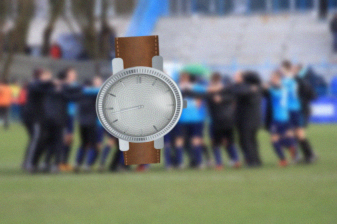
8:43
